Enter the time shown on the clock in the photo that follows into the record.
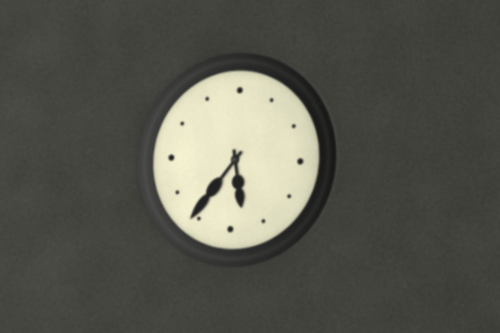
5:36
